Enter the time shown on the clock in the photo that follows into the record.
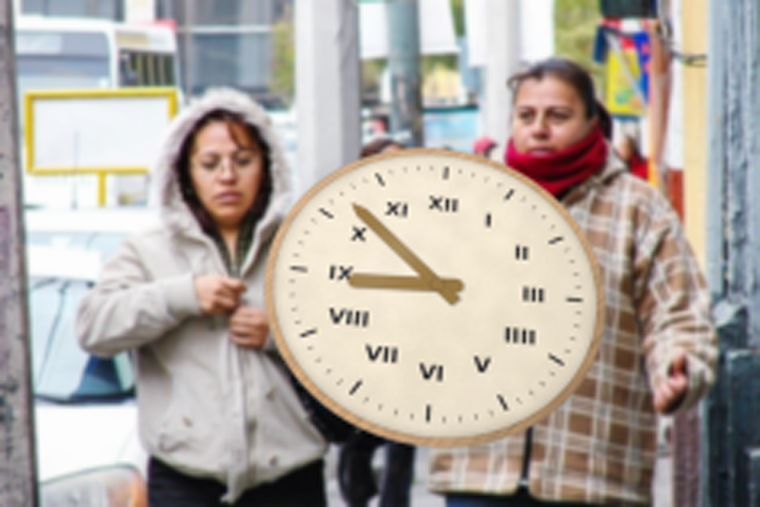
8:52
